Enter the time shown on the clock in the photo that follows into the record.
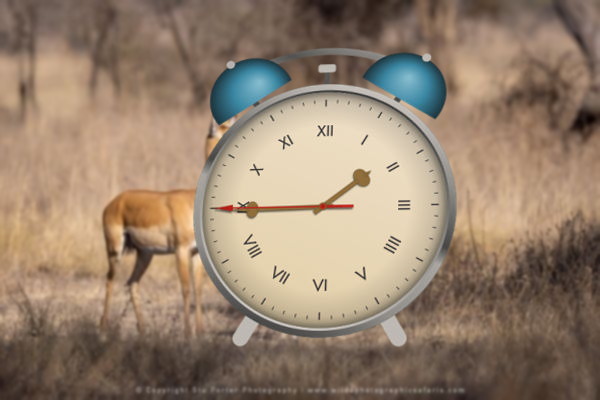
1:44:45
